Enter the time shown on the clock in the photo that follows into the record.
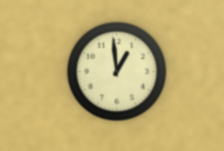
12:59
